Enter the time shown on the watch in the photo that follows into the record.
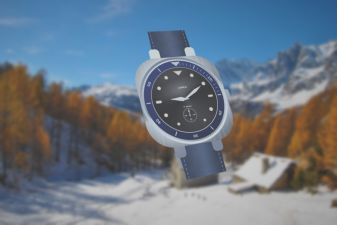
9:10
